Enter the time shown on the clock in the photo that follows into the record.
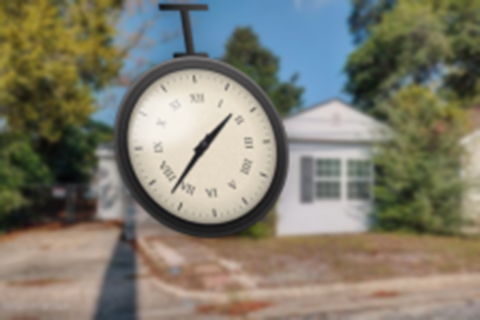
1:37
